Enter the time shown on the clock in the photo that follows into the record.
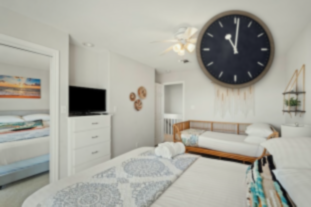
11:01
